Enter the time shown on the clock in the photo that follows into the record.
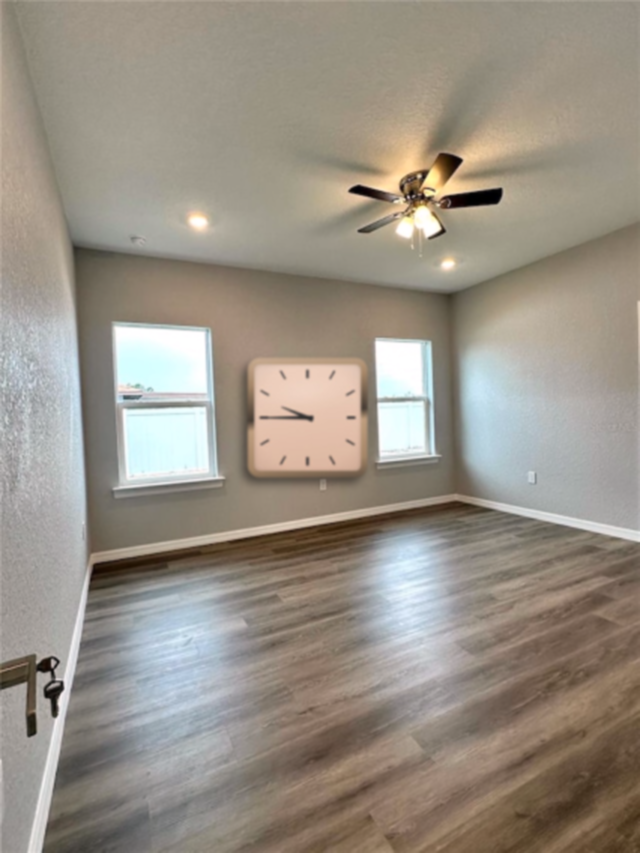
9:45
